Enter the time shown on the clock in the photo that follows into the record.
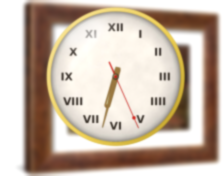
6:32:26
